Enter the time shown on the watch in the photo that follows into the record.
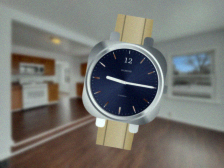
9:15
